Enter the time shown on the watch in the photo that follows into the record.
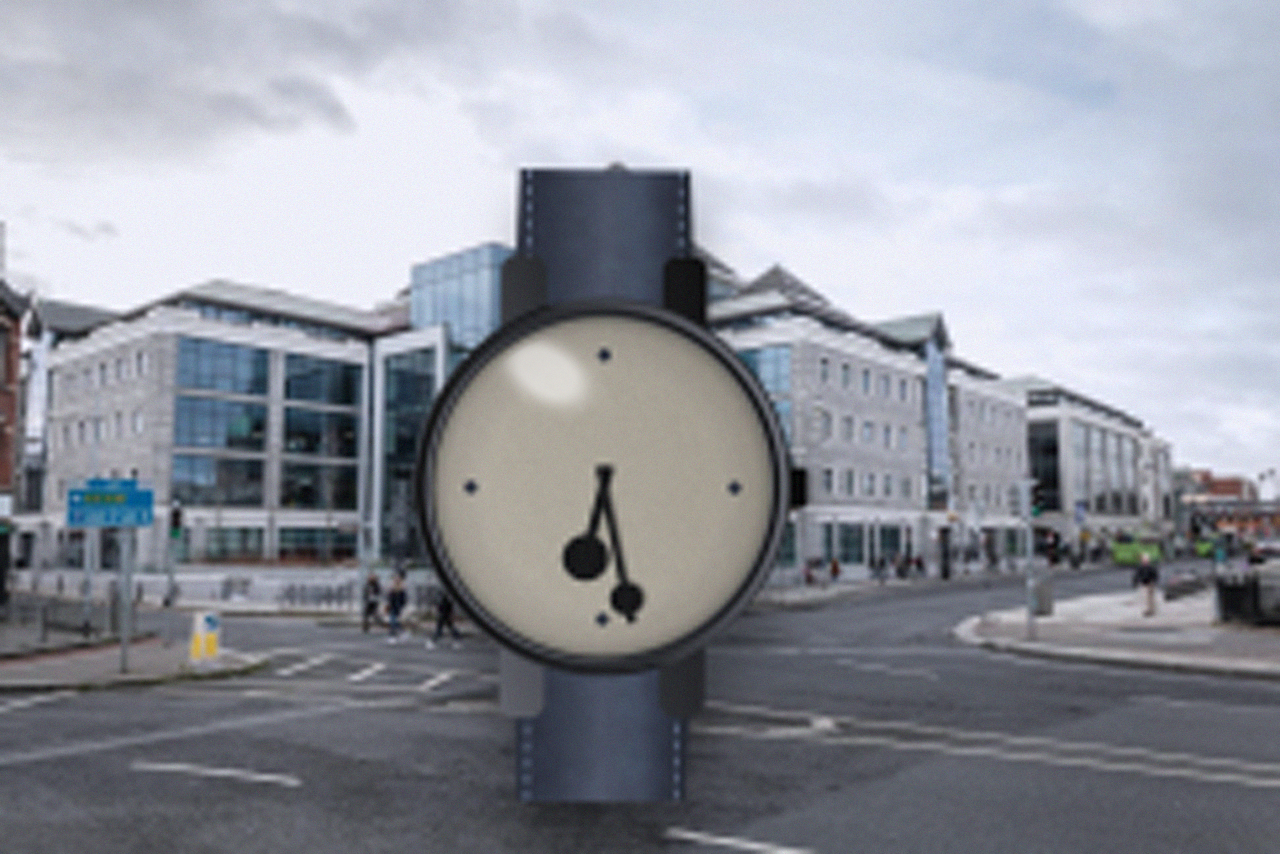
6:28
